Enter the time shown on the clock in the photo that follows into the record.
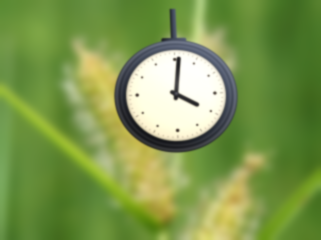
4:01
